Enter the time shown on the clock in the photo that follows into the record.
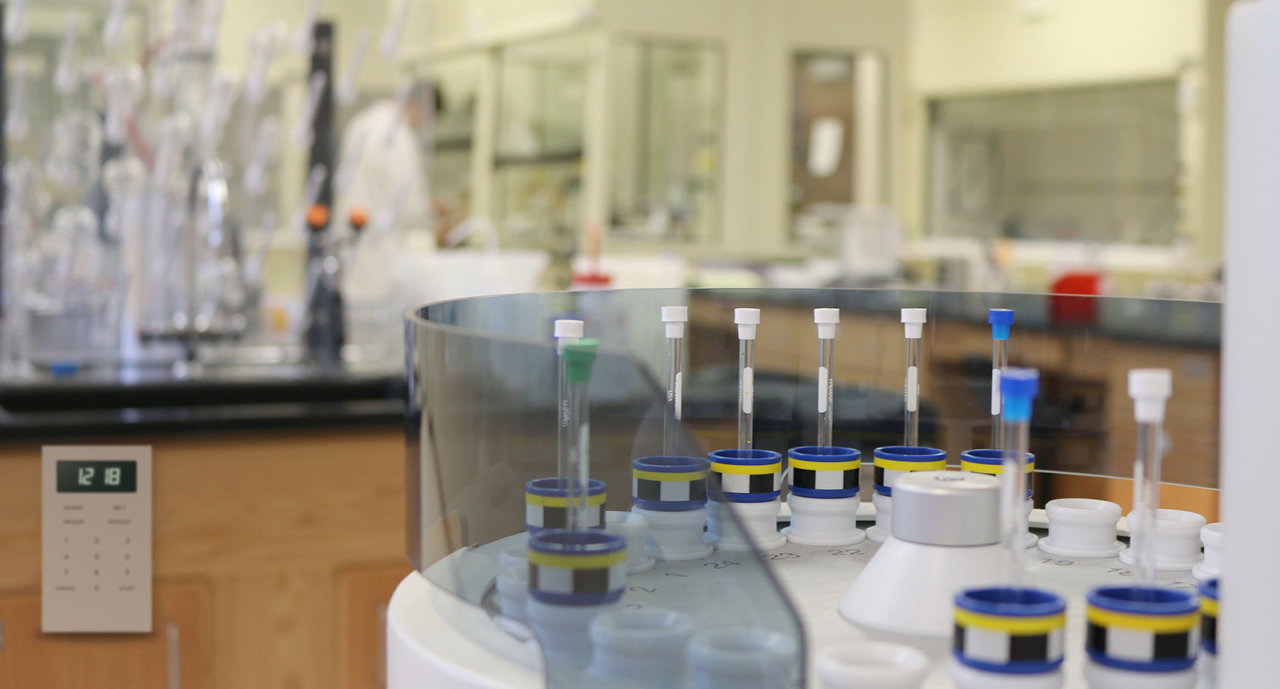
12:18
